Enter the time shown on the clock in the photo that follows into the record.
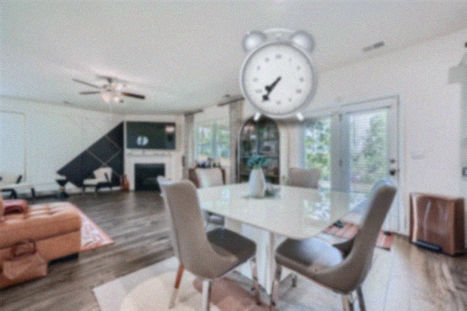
7:36
